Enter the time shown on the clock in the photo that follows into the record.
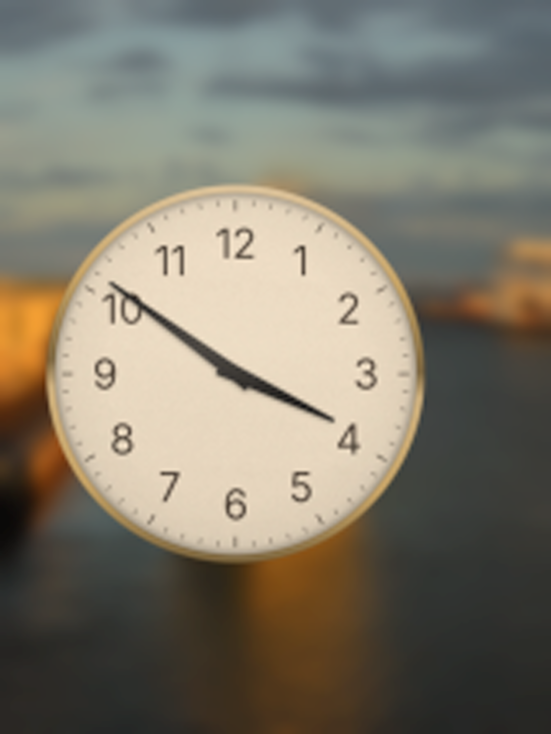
3:51
